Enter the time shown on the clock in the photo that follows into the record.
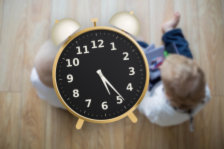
5:24
